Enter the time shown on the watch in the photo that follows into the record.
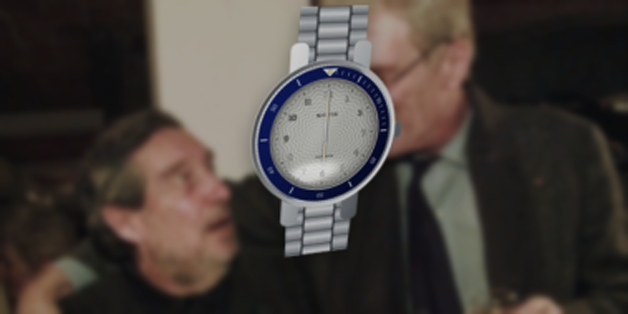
6:00
